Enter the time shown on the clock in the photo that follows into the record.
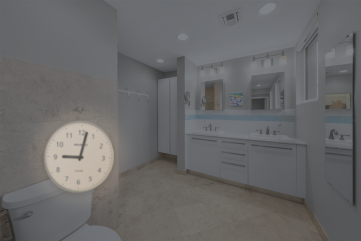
9:02
